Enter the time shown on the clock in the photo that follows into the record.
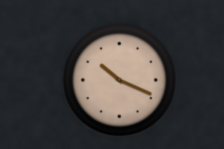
10:19
